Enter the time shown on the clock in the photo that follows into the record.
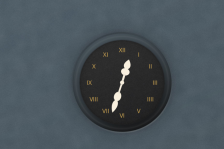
12:33
